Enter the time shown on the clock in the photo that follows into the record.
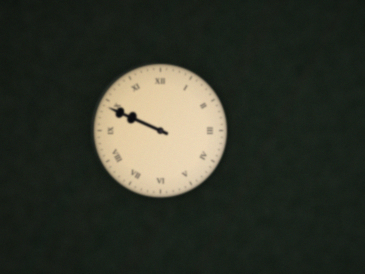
9:49
